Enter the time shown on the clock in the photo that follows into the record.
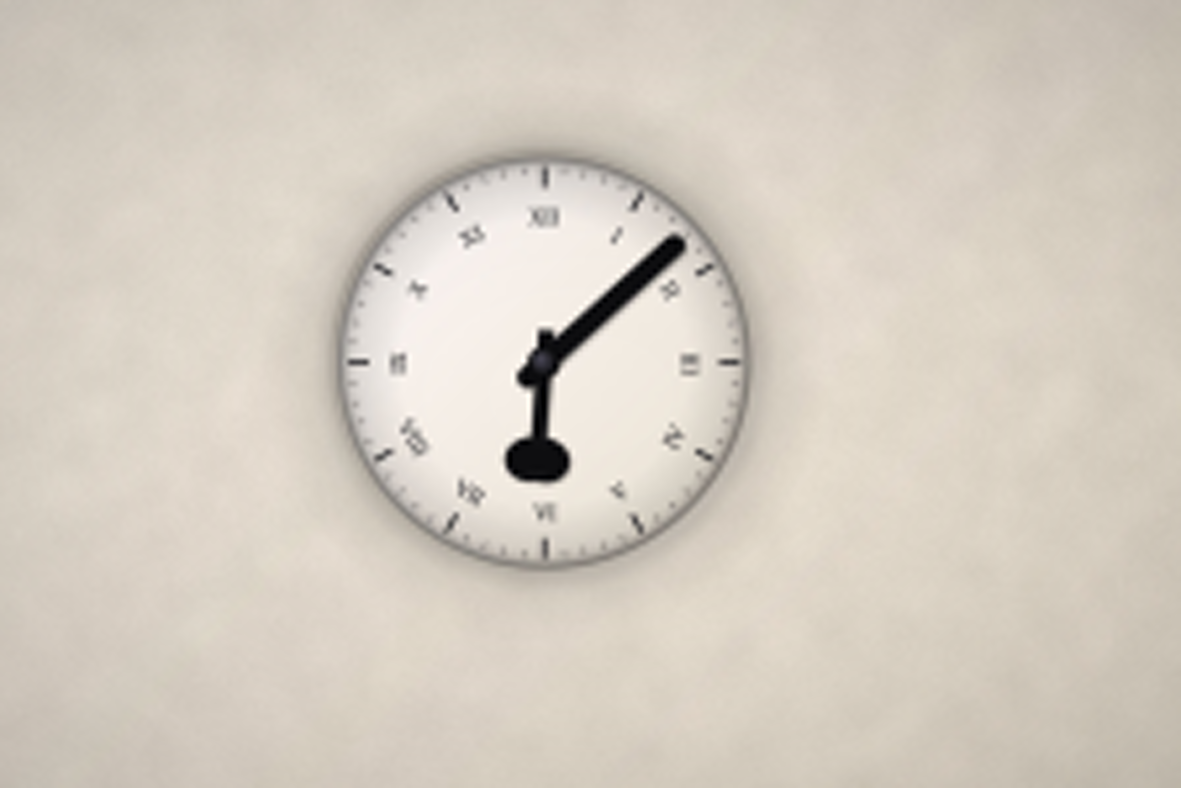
6:08
